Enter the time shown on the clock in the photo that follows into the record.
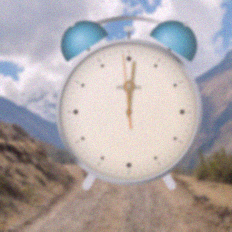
12:00:59
